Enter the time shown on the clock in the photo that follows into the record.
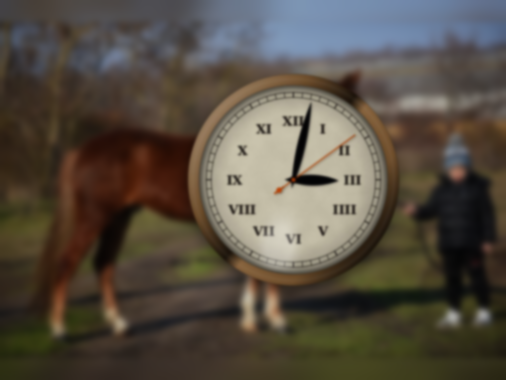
3:02:09
